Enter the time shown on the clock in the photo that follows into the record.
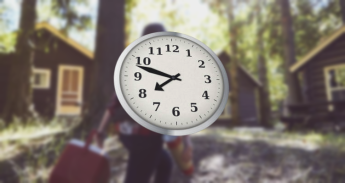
7:48
